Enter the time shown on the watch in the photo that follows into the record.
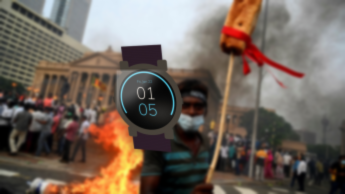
1:05
